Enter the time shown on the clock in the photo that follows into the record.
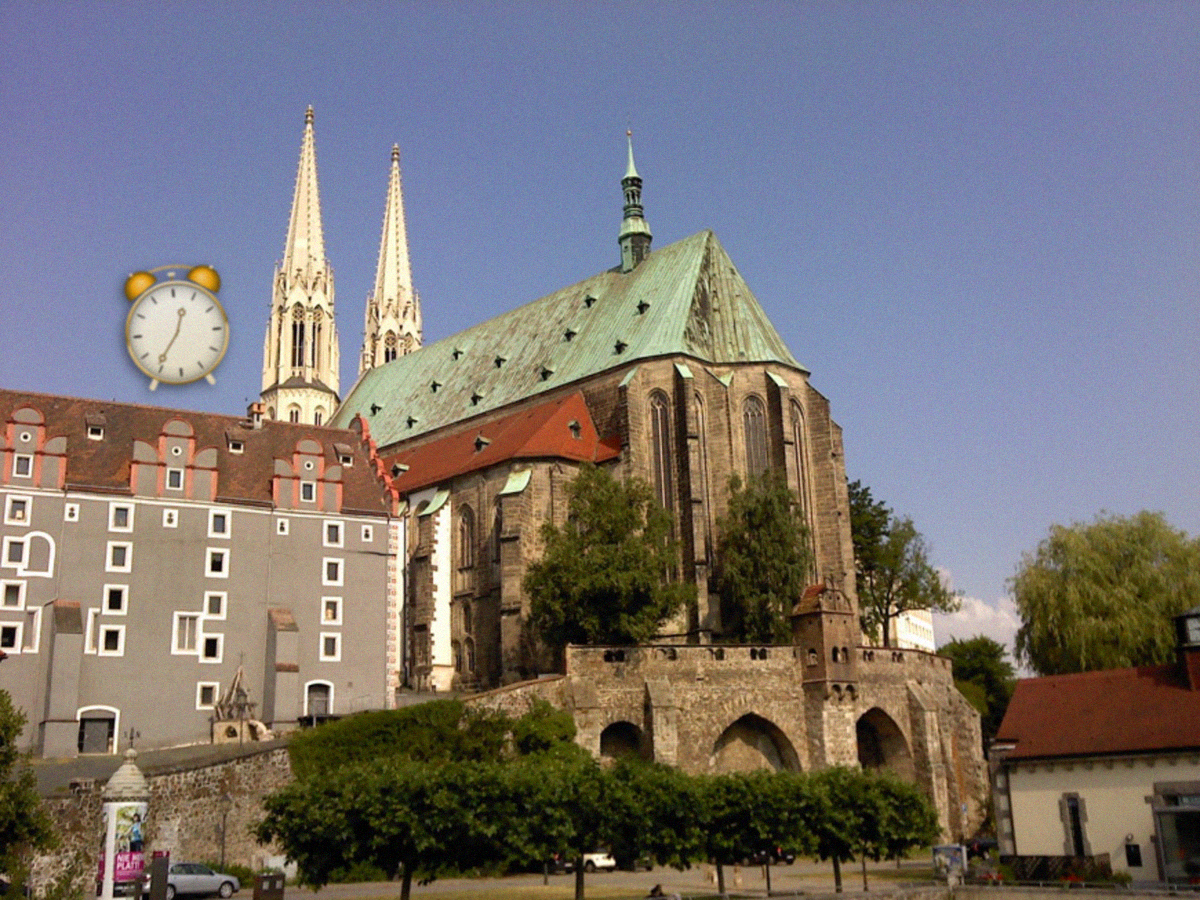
12:36
